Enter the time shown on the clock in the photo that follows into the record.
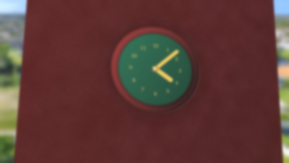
4:08
